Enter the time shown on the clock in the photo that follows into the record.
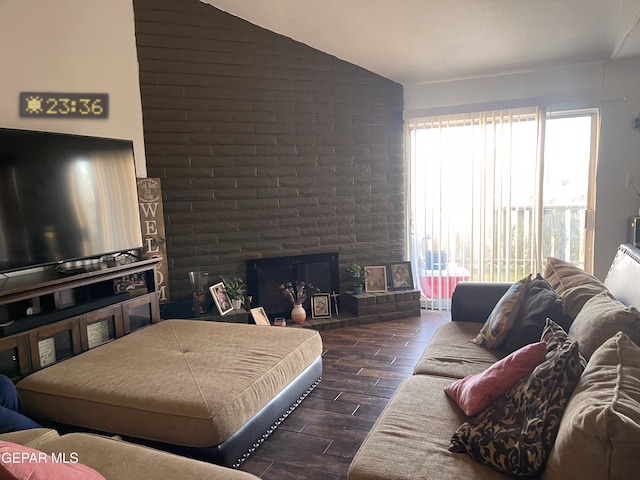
23:36
